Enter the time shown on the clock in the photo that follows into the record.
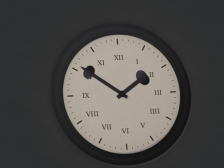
1:51
